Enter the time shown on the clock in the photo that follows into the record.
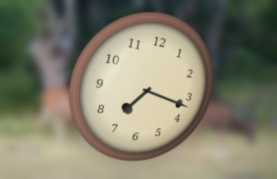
7:17
